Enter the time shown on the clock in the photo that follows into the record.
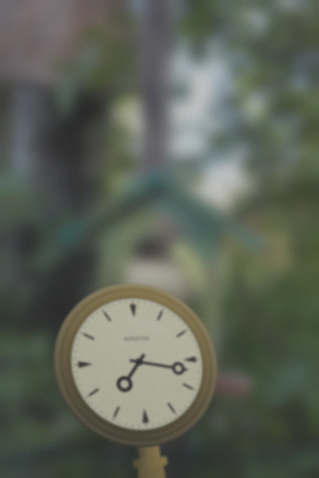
7:17
